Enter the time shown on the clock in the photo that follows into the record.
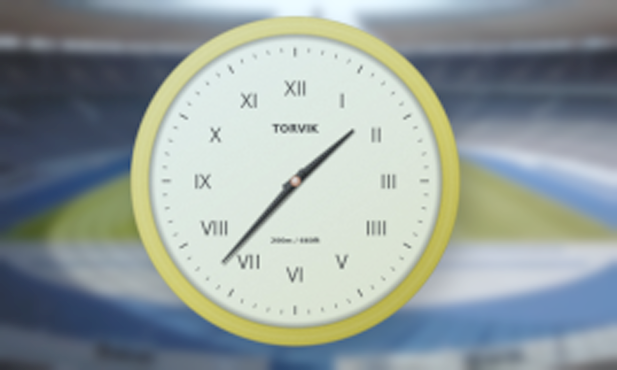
1:37
